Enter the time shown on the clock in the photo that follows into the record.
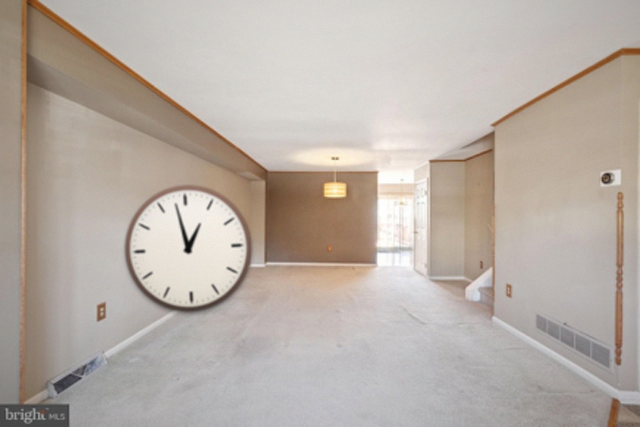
12:58
